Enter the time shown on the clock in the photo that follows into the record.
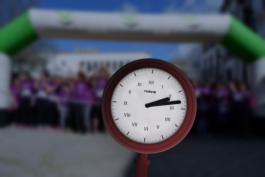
2:13
